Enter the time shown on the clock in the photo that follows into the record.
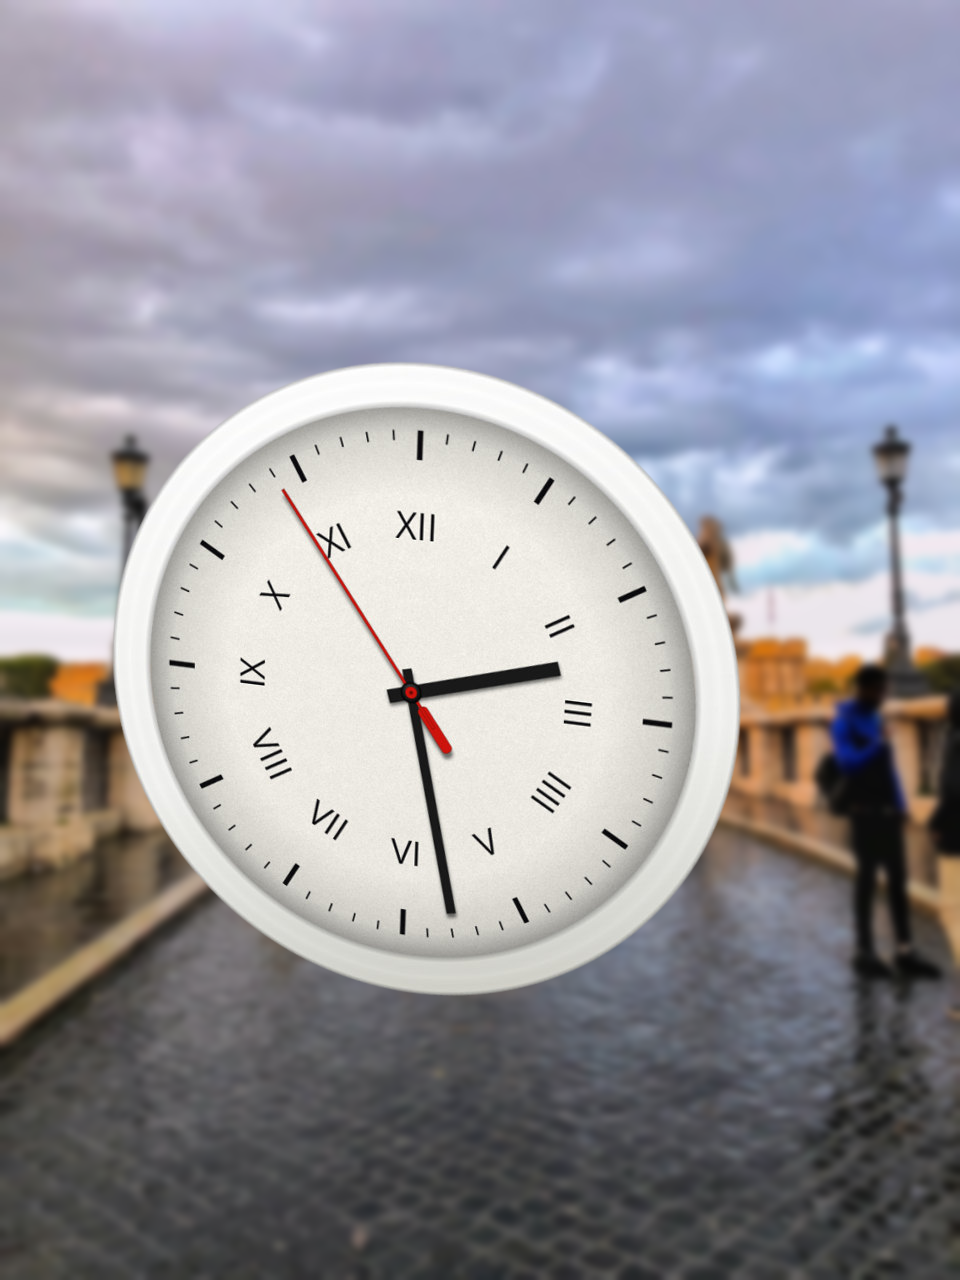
2:27:54
